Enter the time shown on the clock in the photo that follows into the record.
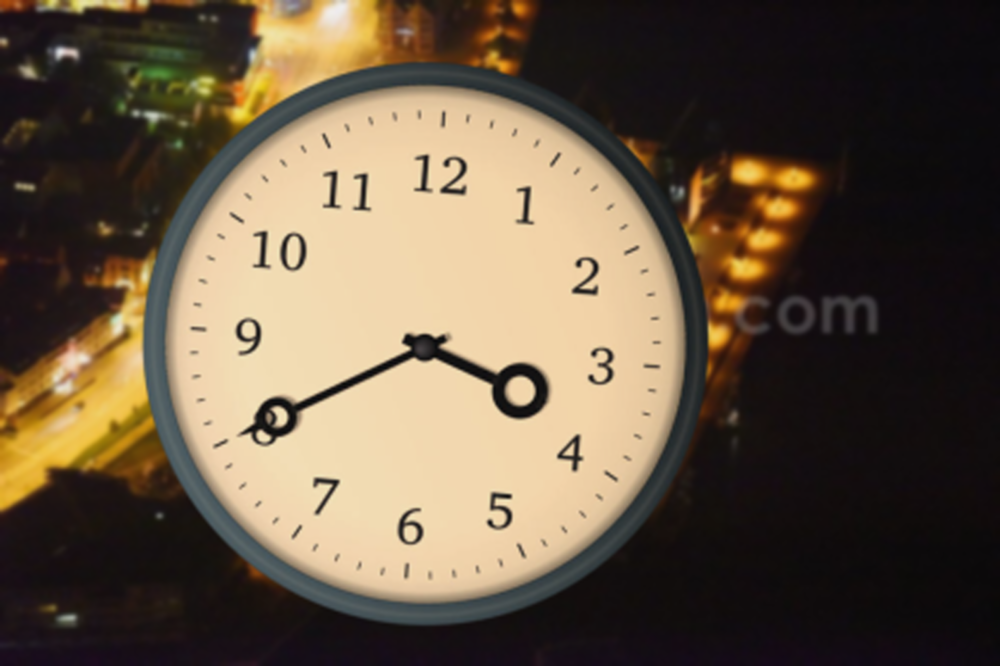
3:40
